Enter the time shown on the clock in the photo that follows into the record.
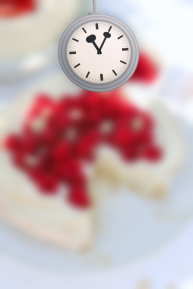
11:05
